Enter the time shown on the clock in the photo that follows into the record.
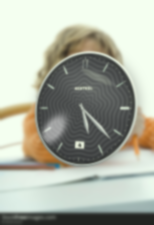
5:22
